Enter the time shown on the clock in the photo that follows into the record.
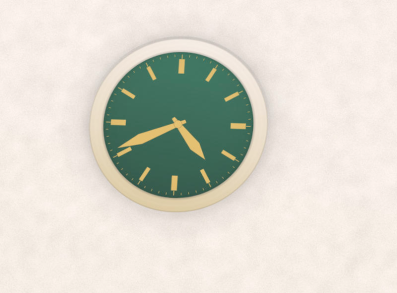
4:41
